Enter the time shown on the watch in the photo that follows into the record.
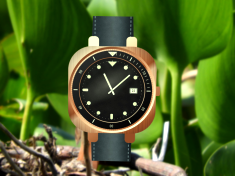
11:08
